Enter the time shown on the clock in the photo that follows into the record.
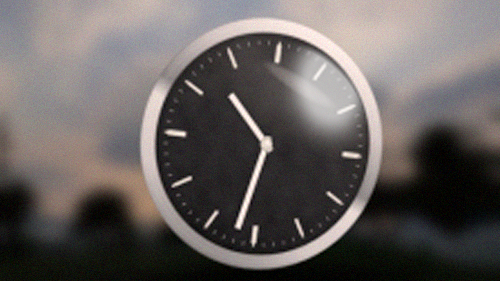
10:32
